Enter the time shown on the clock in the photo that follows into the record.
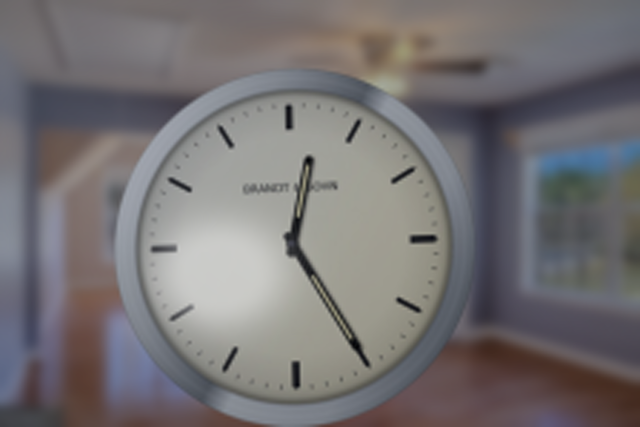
12:25
